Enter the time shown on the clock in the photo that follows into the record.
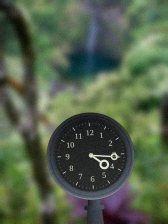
4:16
